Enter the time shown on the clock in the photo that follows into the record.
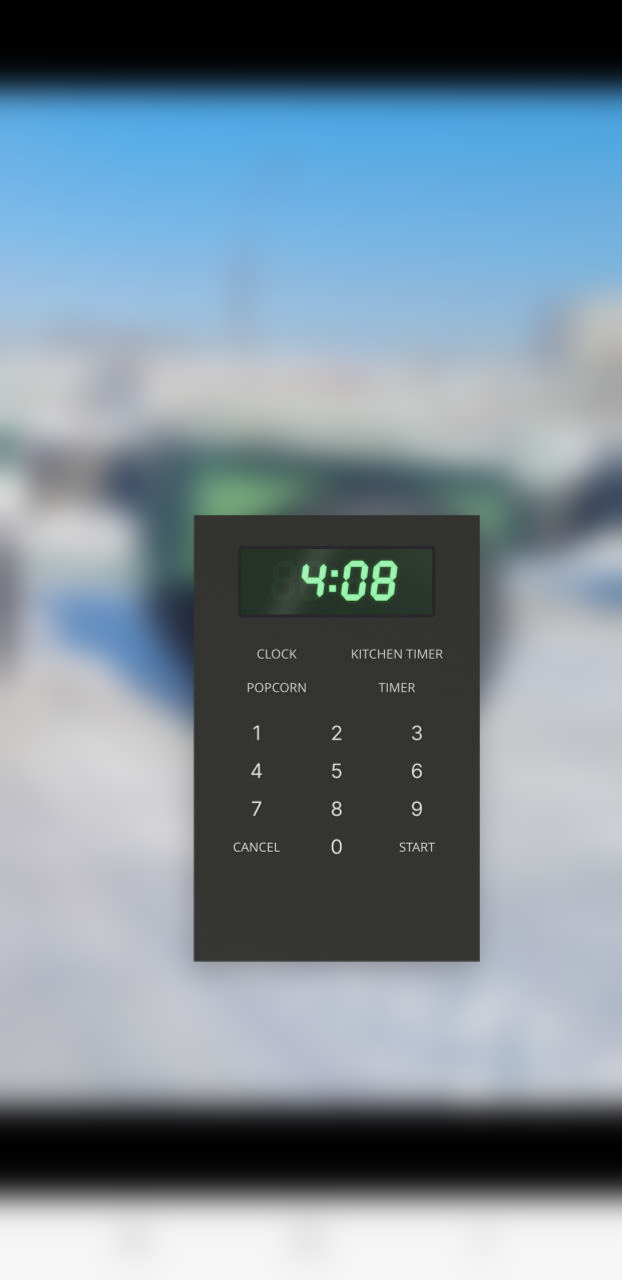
4:08
